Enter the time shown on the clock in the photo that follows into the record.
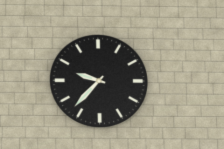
9:37
